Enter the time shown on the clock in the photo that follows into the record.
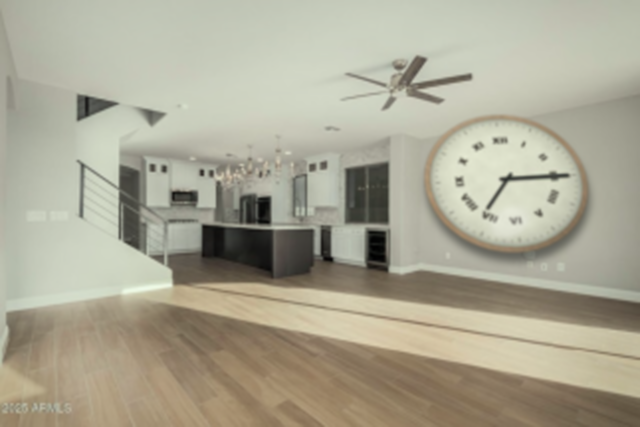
7:15
